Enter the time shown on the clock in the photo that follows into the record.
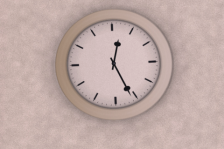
12:26
